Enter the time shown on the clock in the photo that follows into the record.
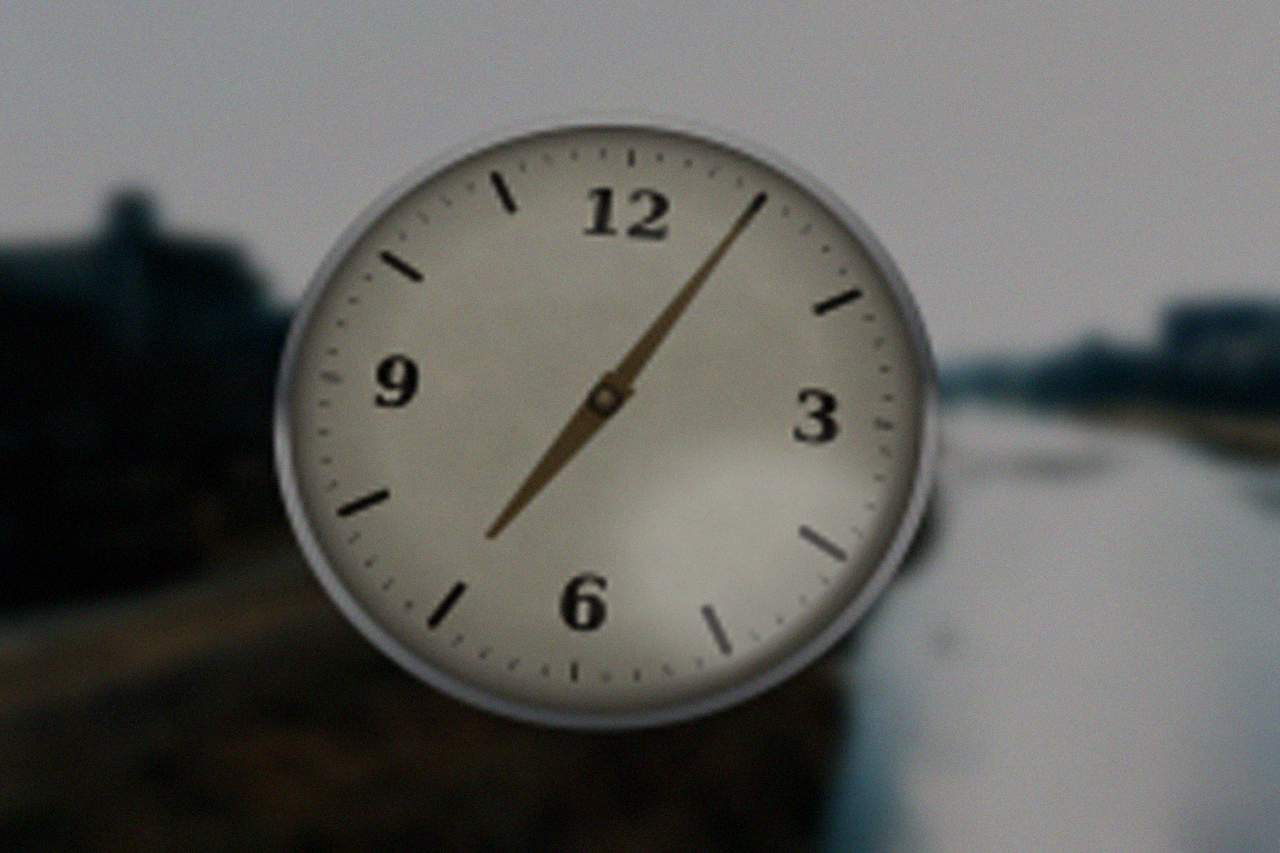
7:05
